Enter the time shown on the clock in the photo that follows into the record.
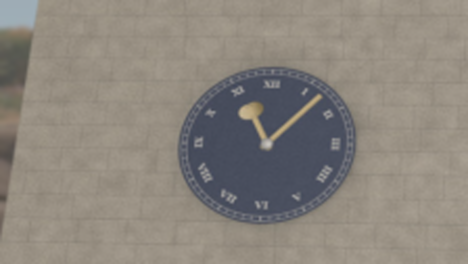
11:07
